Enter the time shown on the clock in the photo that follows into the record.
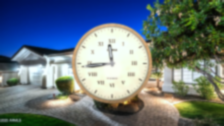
11:44
